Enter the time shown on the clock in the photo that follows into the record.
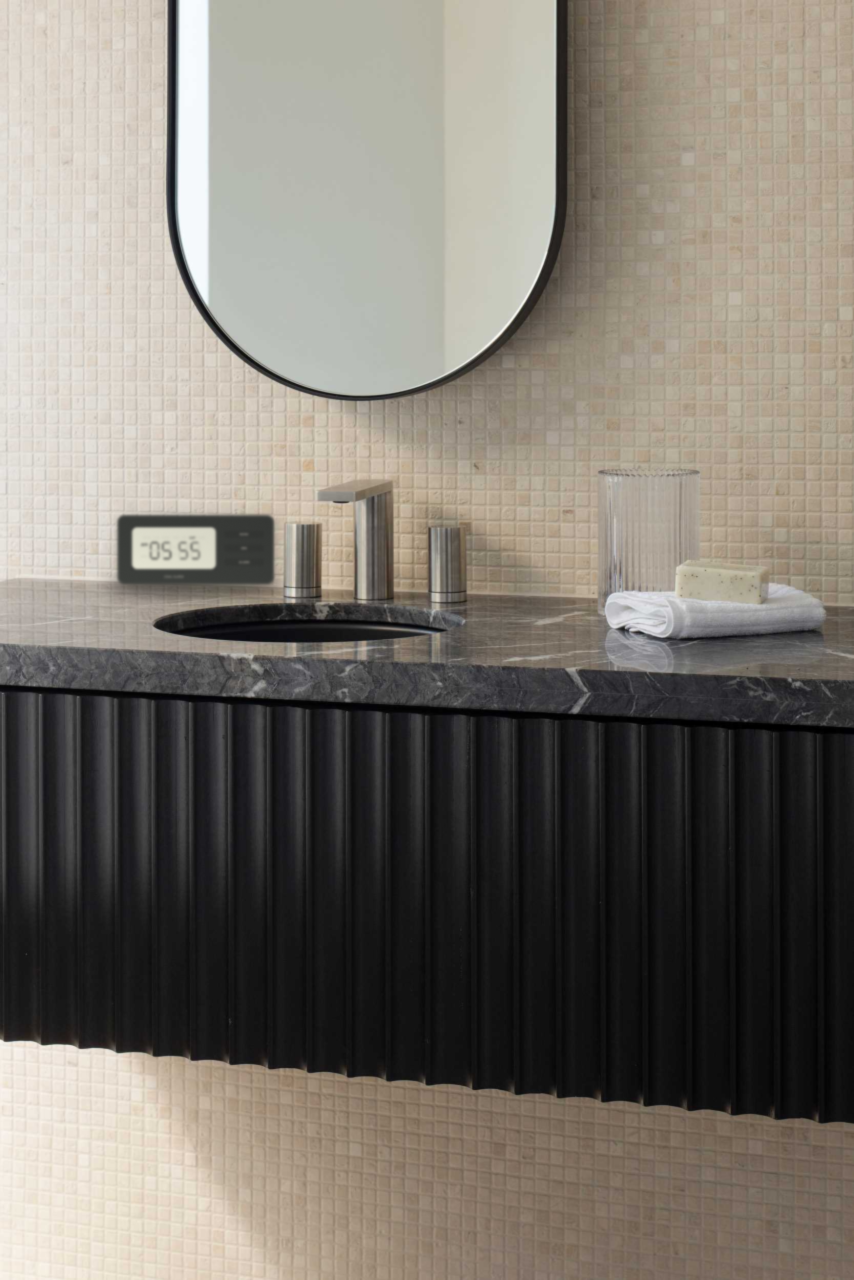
5:55
